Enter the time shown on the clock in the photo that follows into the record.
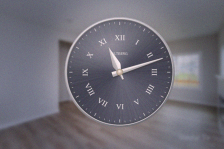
11:12
